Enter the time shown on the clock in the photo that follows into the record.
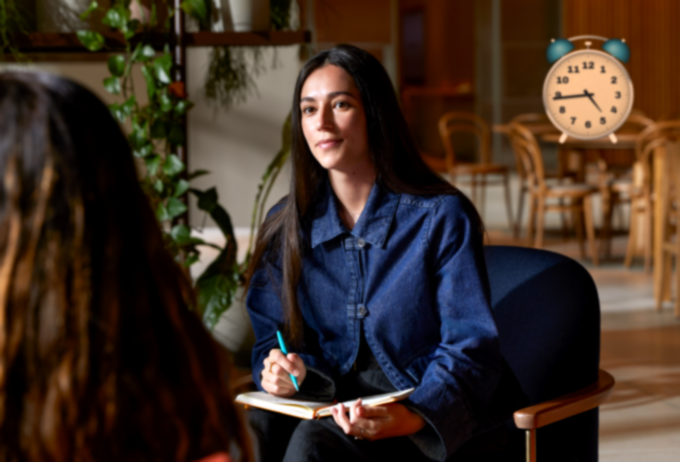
4:44
